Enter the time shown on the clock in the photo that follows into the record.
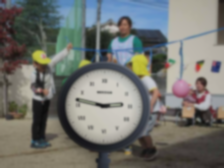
2:47
